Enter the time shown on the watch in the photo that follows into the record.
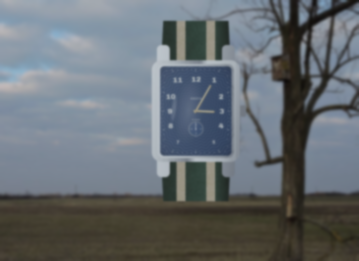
3:05
